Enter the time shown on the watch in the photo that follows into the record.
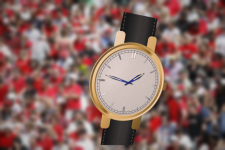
1:47
